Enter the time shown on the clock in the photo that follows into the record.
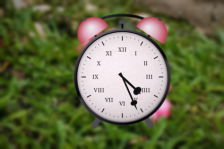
4:26
